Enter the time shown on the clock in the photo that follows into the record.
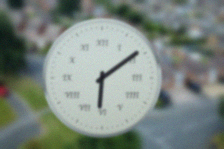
6:09
